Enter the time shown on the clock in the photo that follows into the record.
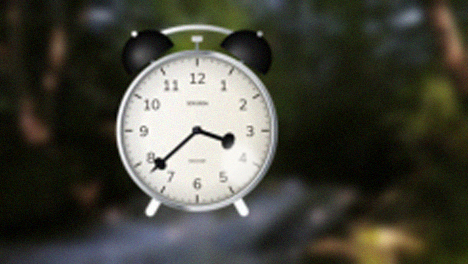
3:38
